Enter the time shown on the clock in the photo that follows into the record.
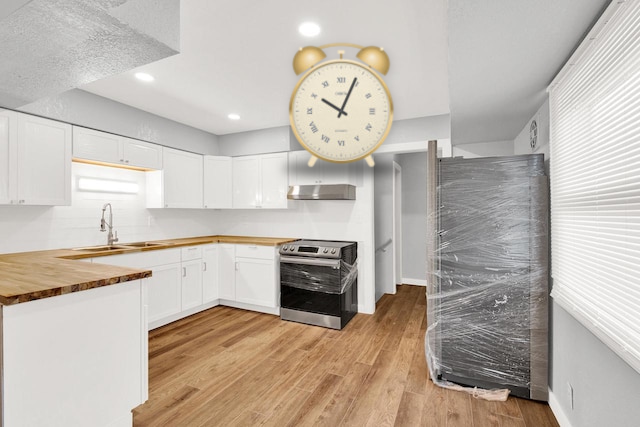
10:04
